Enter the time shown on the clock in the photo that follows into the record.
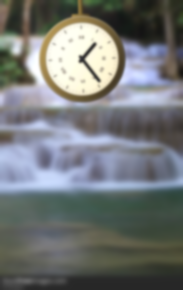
1:24
